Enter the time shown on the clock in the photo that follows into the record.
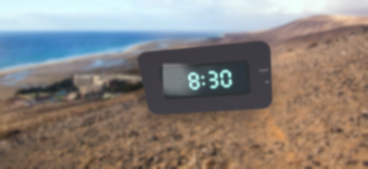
8:30
